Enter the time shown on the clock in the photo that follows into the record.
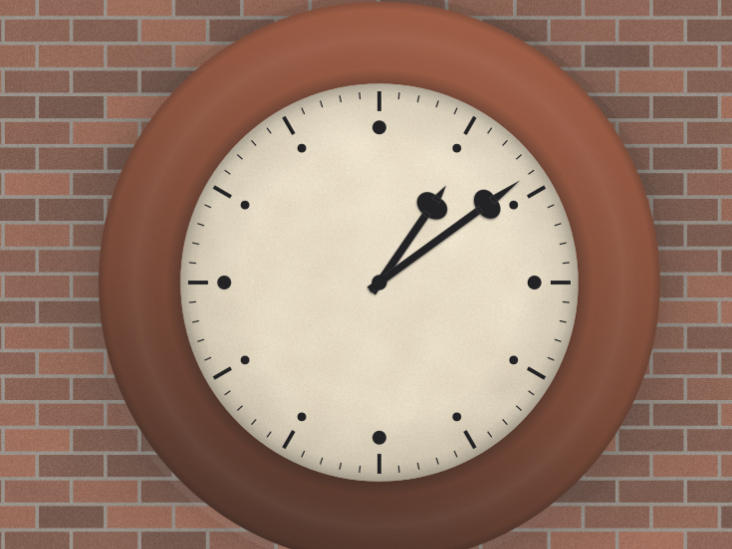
1:09
